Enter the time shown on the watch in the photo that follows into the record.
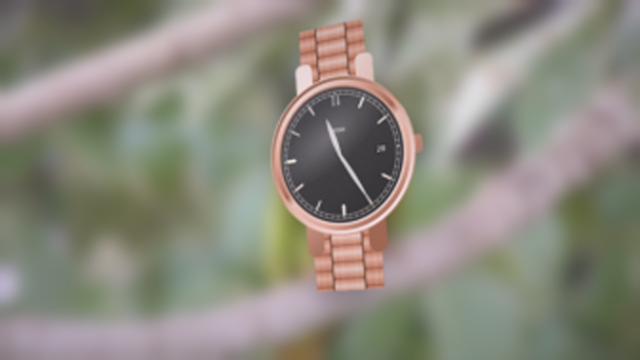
11:25
